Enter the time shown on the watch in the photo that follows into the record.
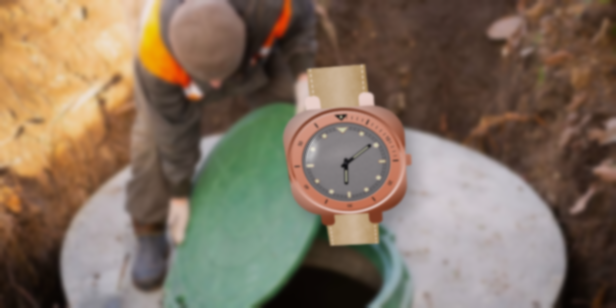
6:09
